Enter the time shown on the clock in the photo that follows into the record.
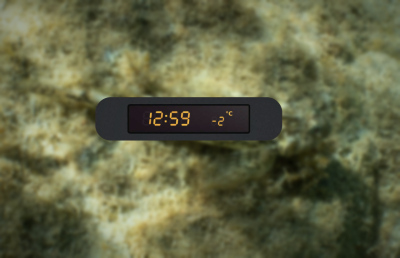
12:59
